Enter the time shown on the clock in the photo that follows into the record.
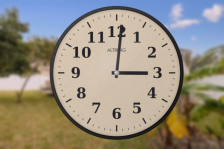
3:01
